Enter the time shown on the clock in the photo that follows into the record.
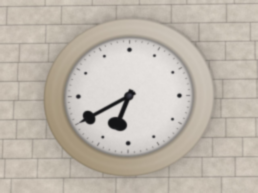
6:40
